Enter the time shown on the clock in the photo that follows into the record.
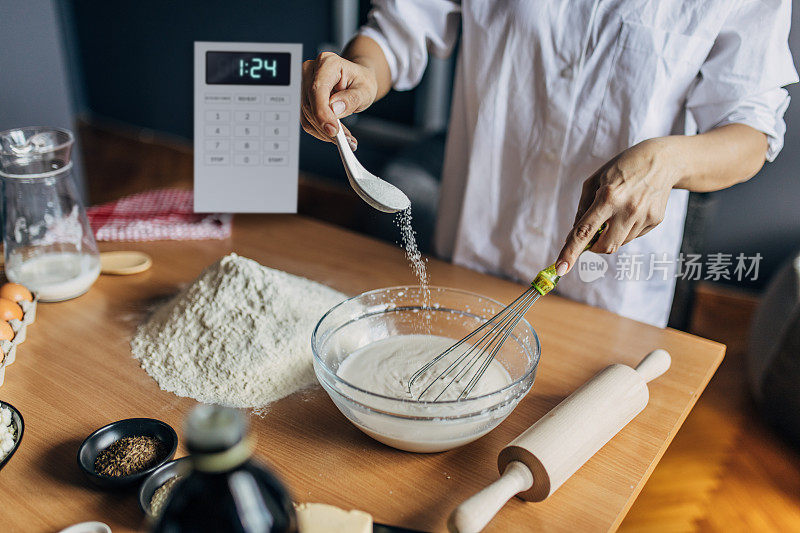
1:24
